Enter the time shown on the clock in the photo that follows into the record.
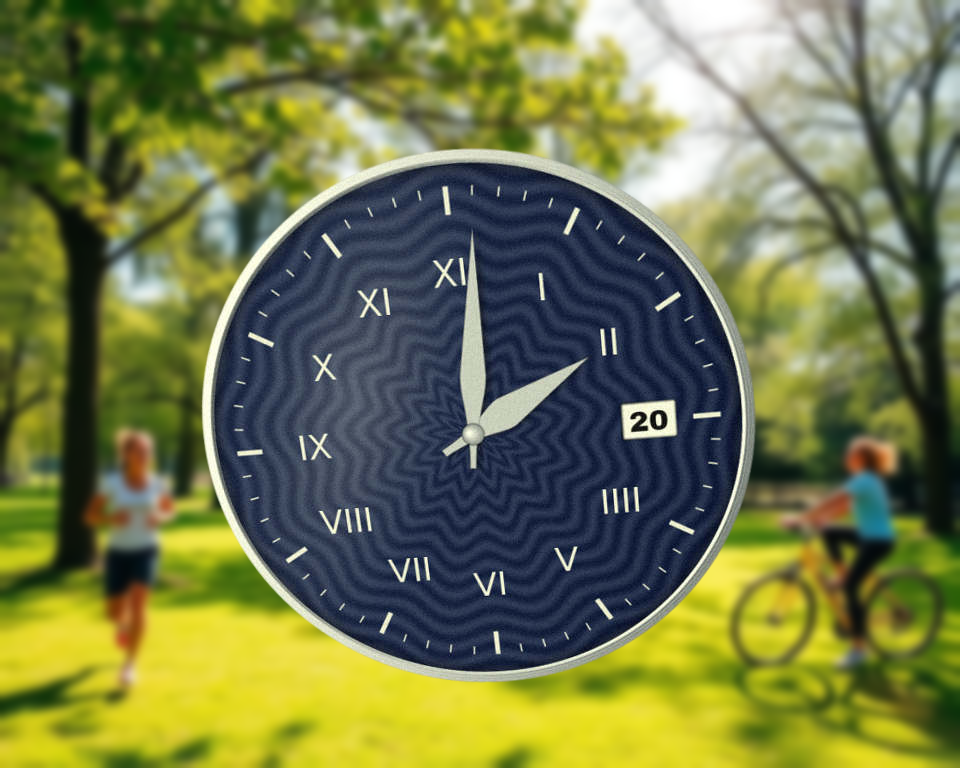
2:01
